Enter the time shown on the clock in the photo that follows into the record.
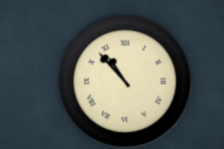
10:53
